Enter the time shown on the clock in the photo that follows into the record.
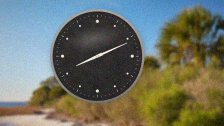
8:11
